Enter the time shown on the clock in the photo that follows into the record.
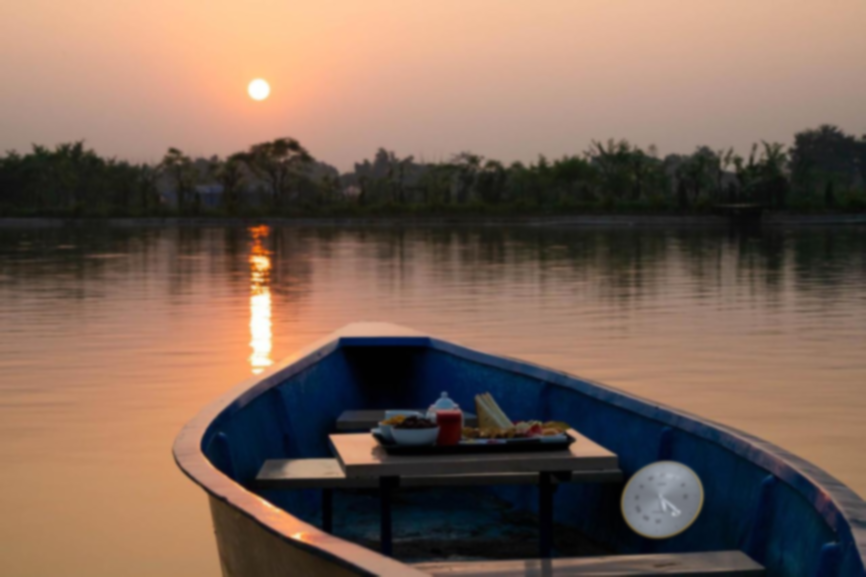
5:22
